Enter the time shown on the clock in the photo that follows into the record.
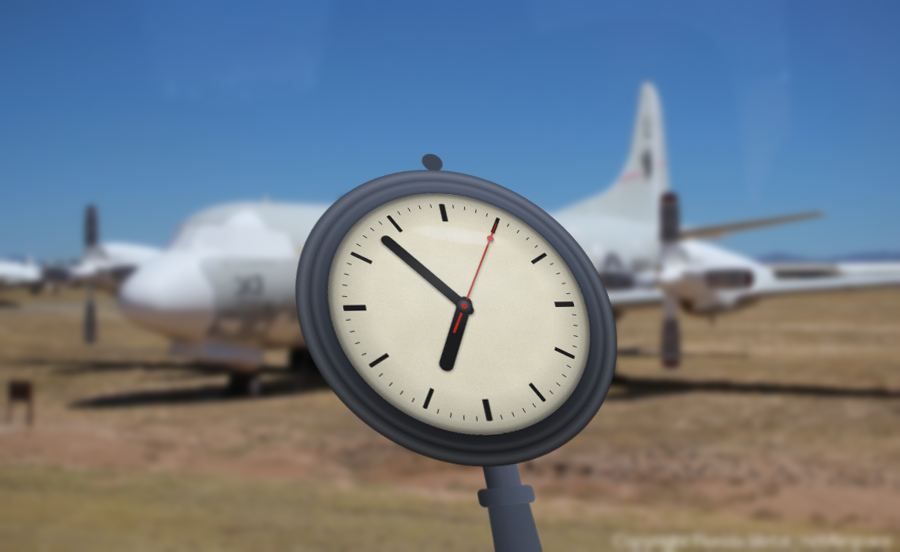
6:53:05
